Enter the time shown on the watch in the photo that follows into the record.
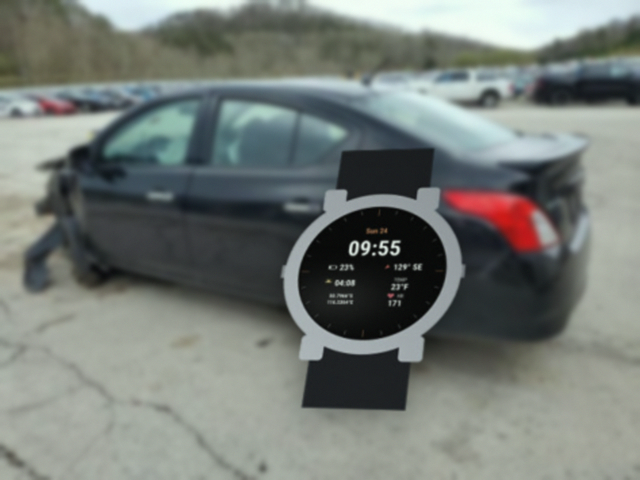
9:55
